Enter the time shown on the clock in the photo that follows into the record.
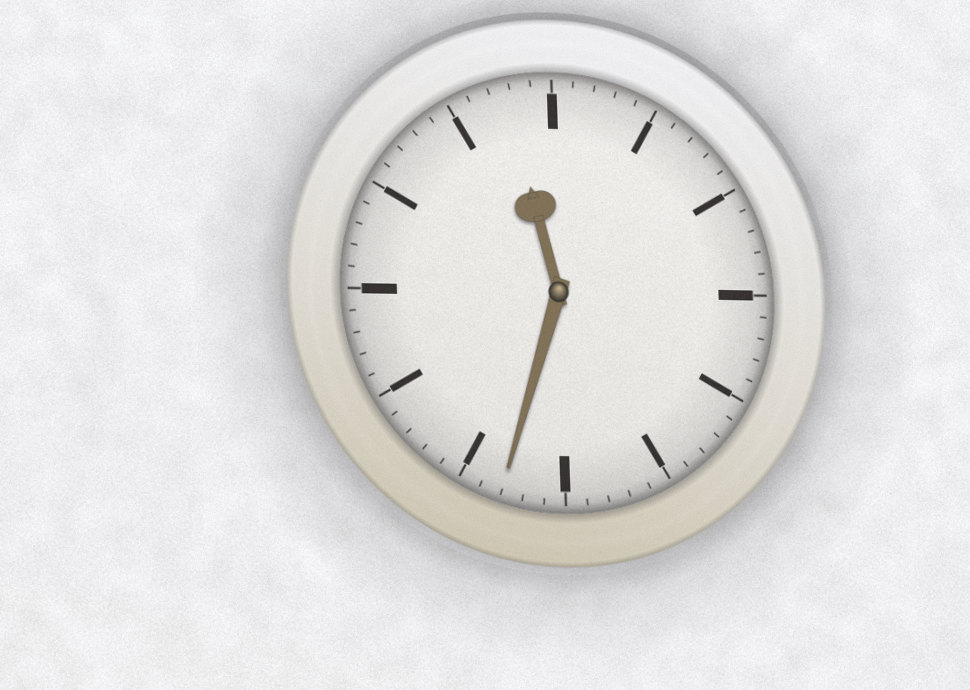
11:33
